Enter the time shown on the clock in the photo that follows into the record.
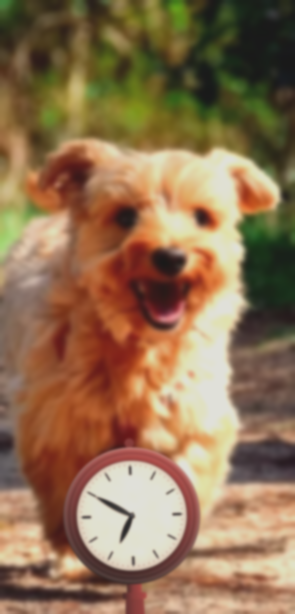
6:50
